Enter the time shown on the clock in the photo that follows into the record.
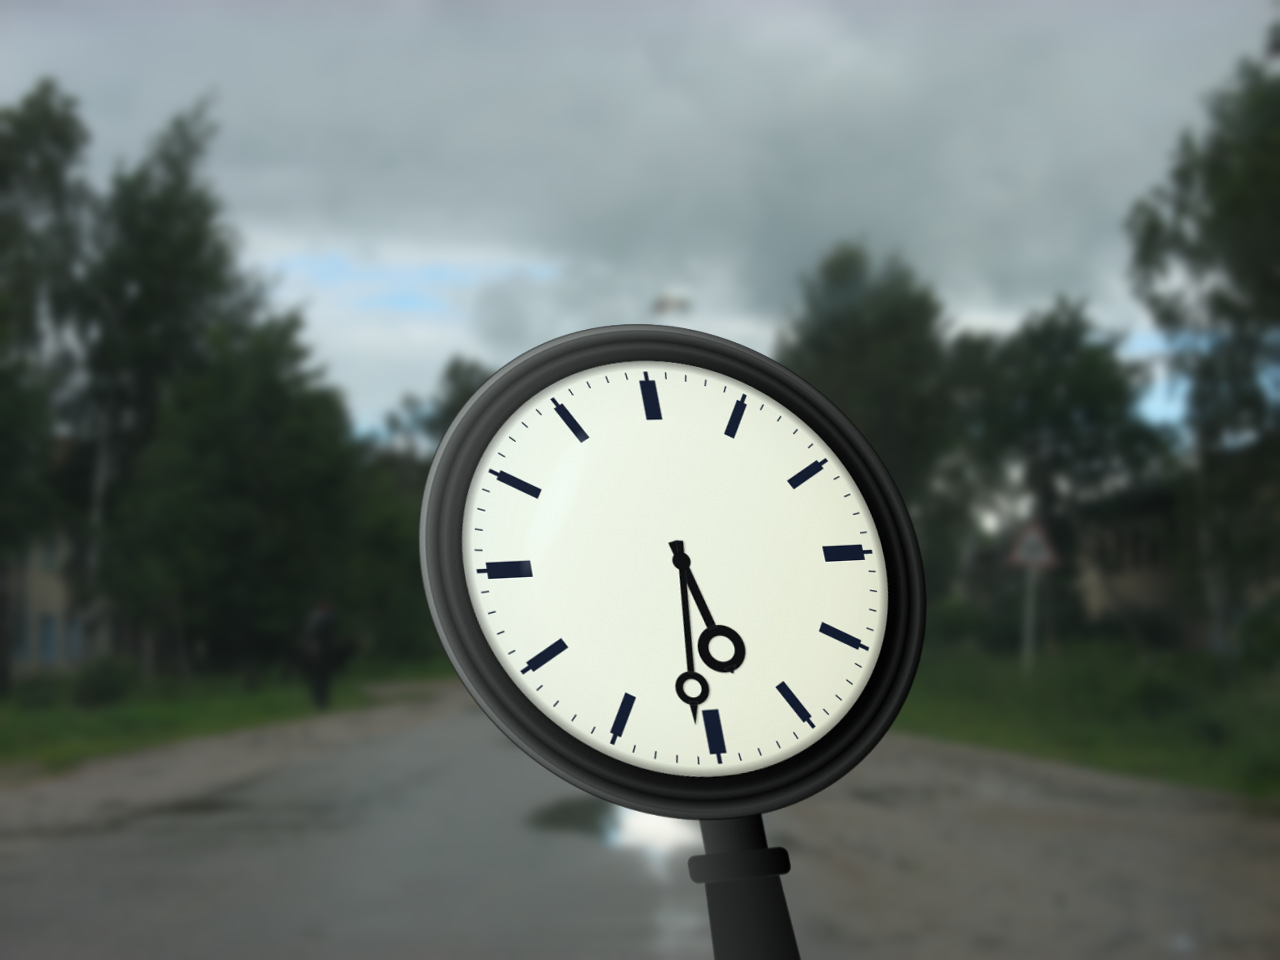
5:31
